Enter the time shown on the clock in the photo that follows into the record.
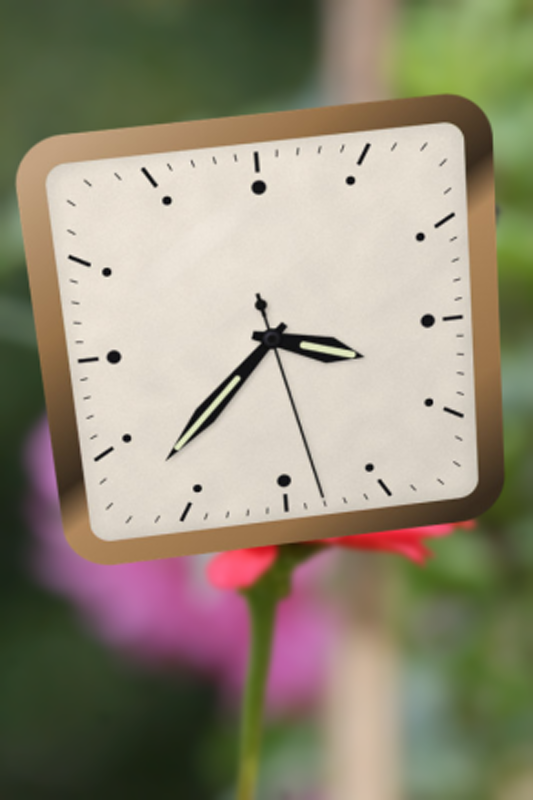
3:37:28
